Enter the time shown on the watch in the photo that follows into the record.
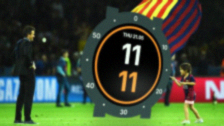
11:11
